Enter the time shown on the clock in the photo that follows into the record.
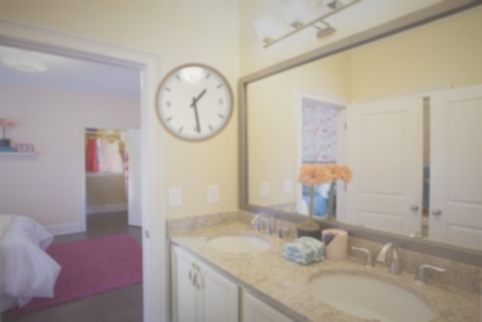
1:29
